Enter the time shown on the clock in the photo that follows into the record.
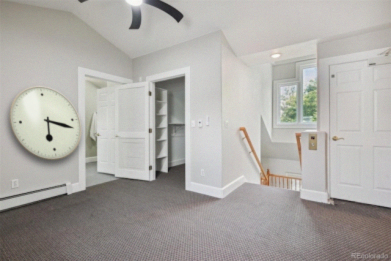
6:18
